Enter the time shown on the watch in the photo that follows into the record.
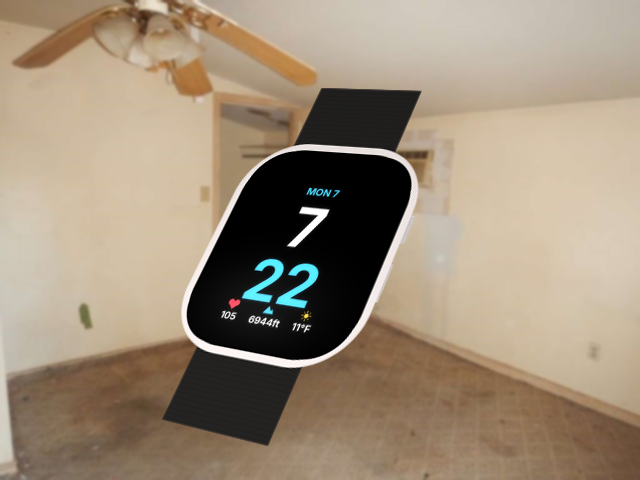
7:22
